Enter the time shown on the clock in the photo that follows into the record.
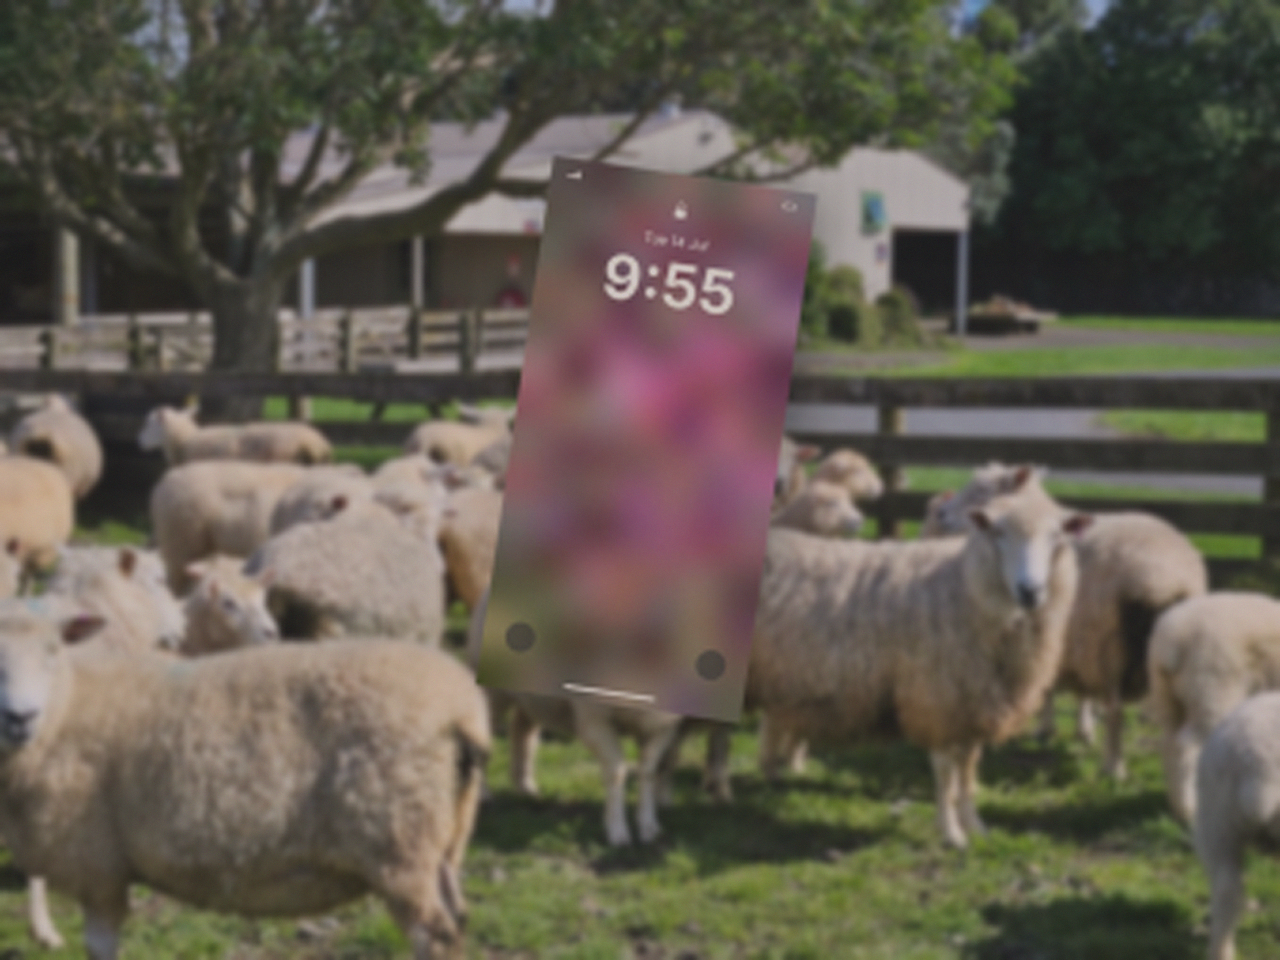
9:55
